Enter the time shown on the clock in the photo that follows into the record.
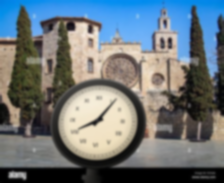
8:06
